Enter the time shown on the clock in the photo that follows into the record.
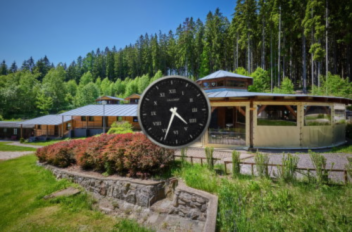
4:34
